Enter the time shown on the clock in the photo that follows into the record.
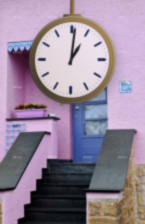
1:01
